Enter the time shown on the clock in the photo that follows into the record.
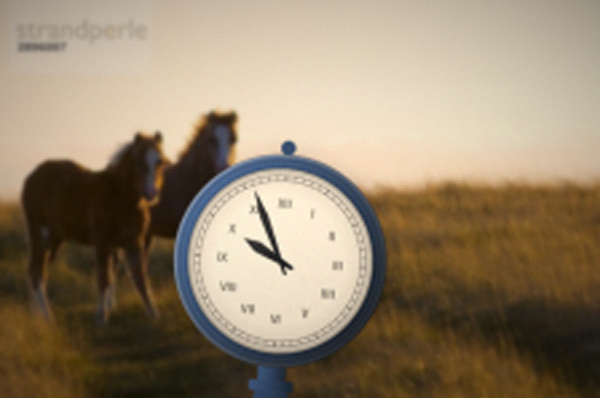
9:56
